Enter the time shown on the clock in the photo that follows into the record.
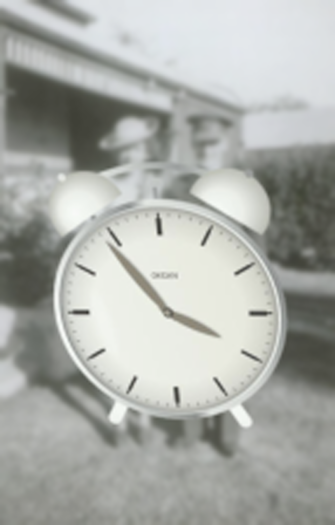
3:54
